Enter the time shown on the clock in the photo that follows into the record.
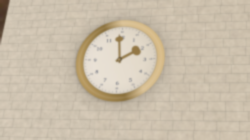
1:59
